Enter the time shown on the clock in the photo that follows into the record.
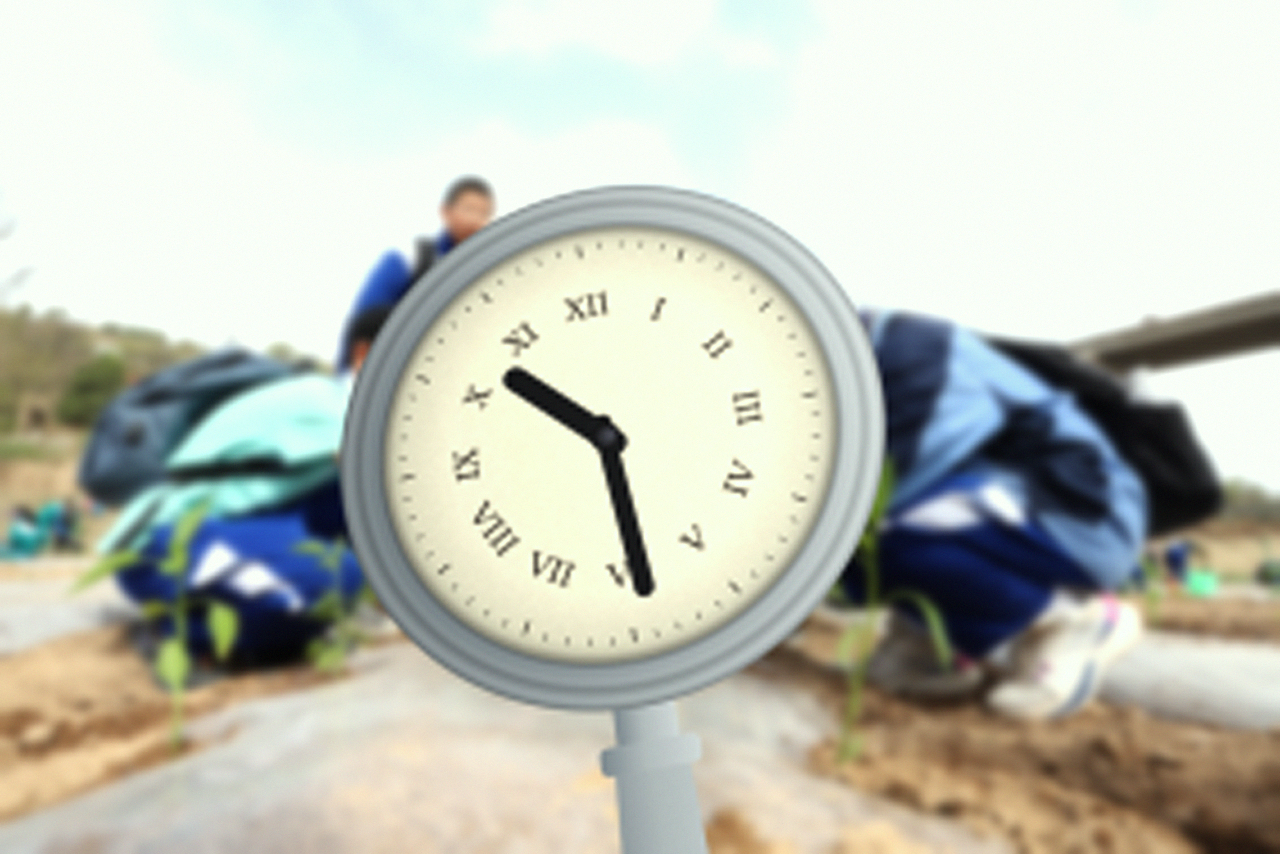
10:29
